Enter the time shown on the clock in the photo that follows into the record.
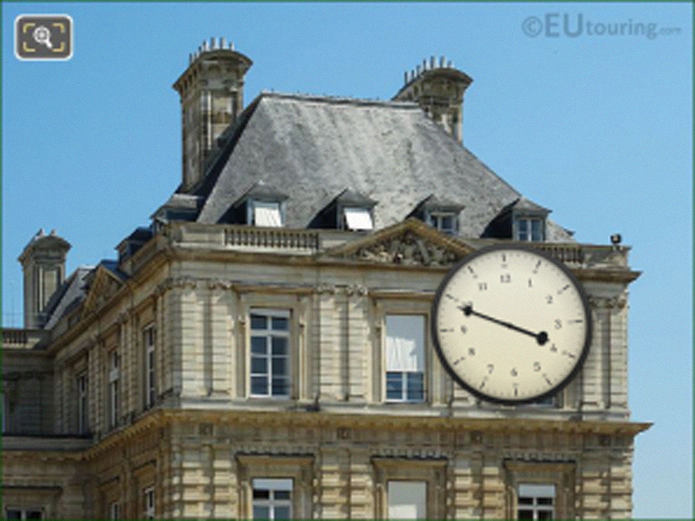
3:49
